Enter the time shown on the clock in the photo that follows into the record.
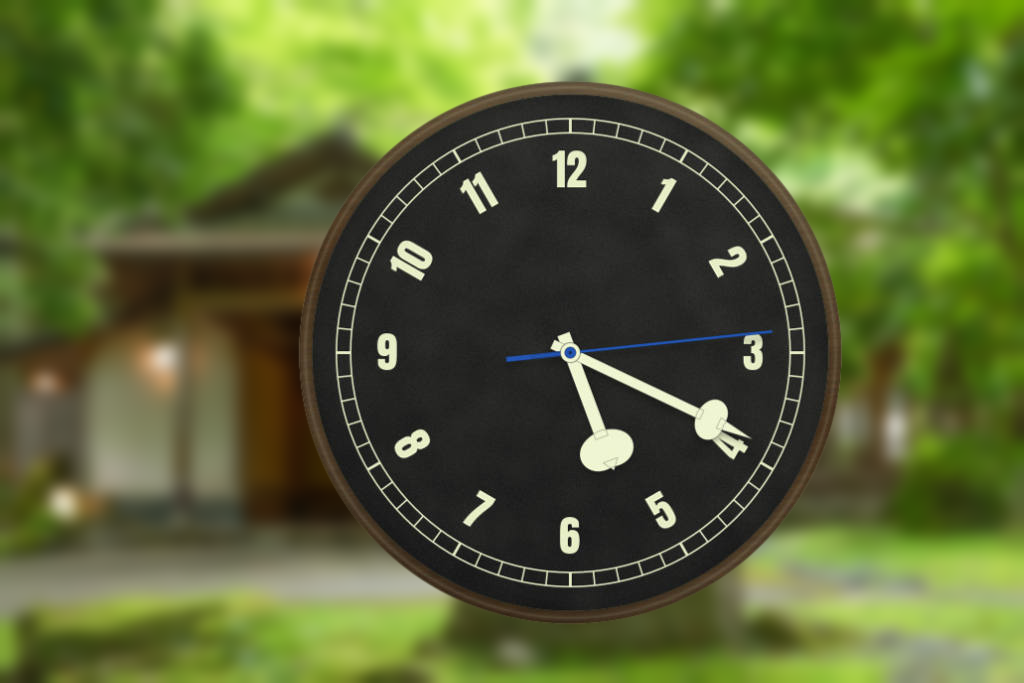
5:19:14
